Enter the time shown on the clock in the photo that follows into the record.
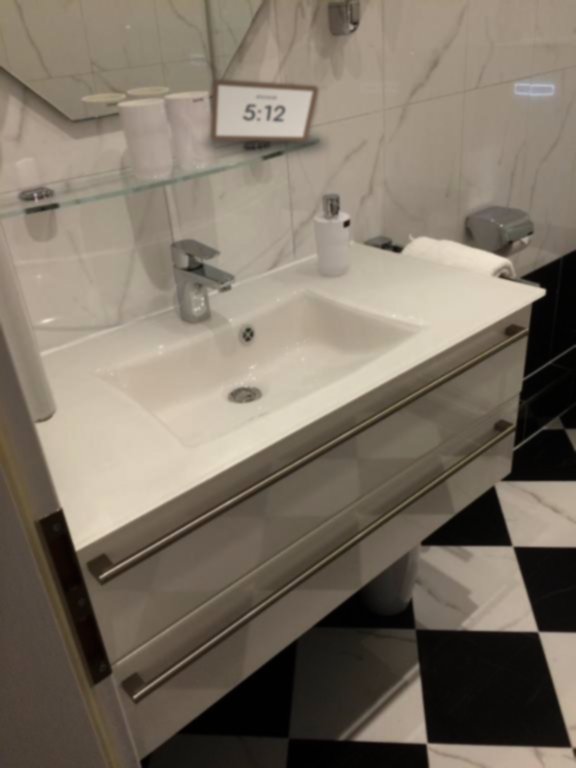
5:12
